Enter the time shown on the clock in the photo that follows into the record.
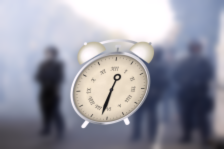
12:32
